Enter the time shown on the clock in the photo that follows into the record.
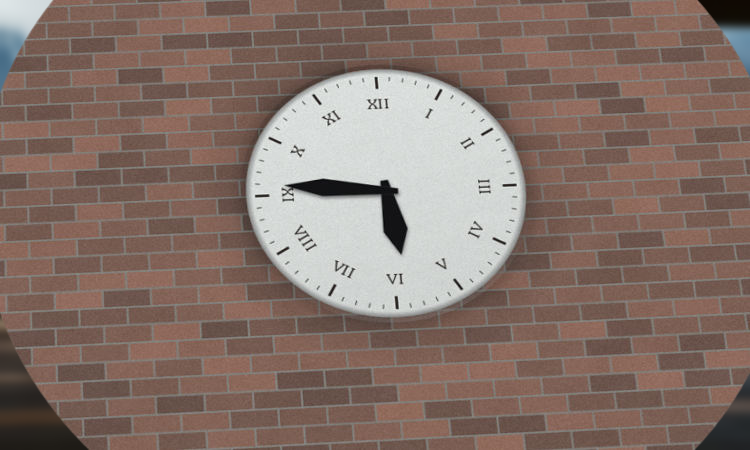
5:46
